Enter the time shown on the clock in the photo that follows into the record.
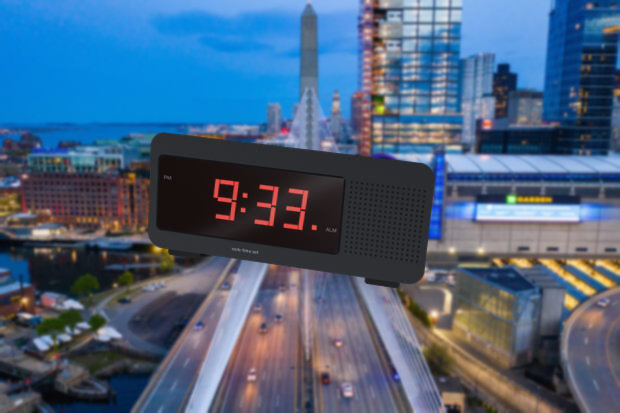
9:33
